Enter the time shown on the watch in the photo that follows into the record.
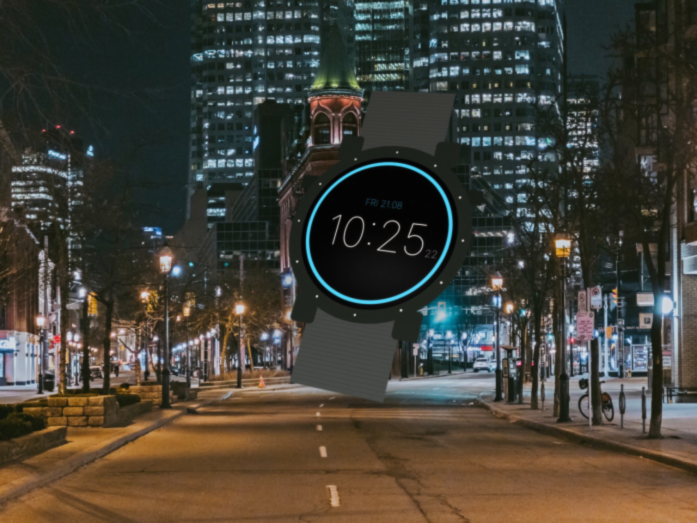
10:25:22
